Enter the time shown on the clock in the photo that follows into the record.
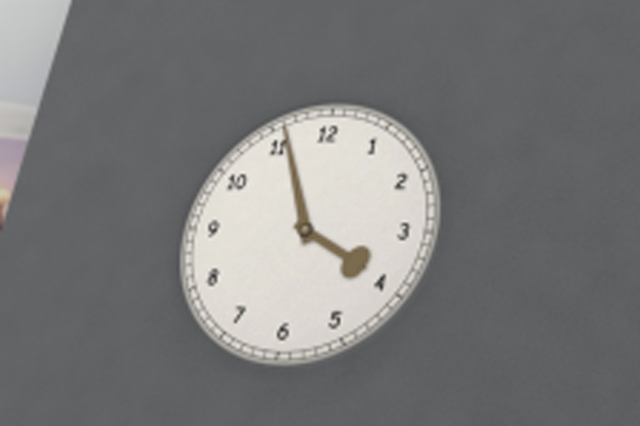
3:56
